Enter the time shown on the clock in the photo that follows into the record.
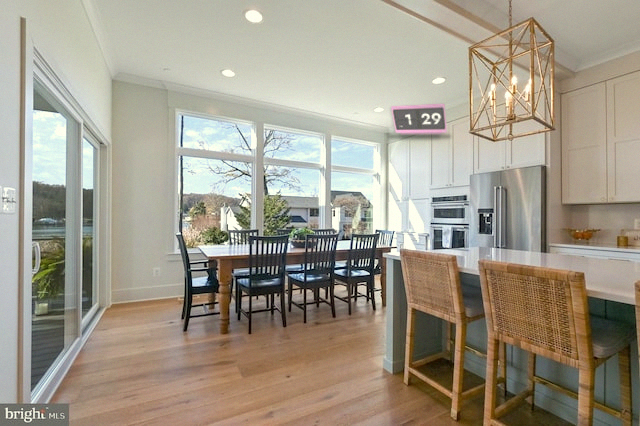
1:29
